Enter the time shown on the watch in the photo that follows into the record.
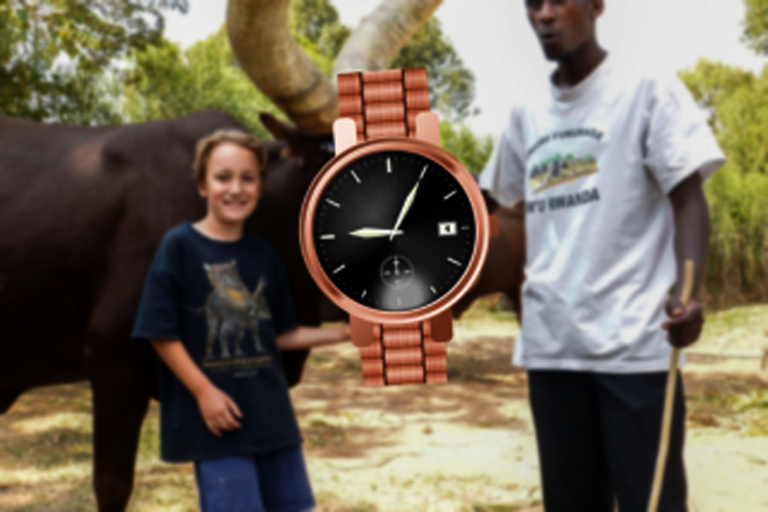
9:05
